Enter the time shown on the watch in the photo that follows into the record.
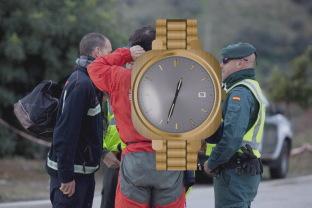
12:33
